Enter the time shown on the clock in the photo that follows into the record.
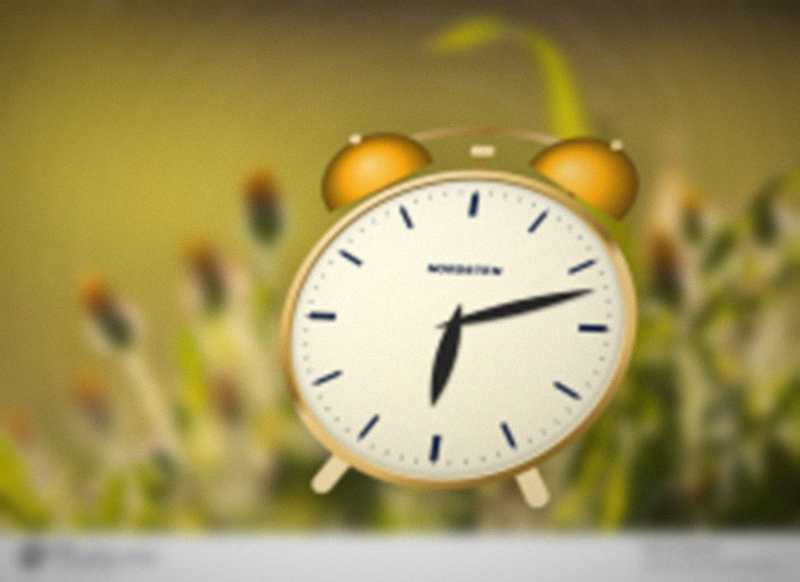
6:12
